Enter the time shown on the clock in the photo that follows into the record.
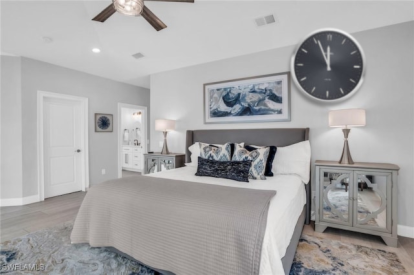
11:56
